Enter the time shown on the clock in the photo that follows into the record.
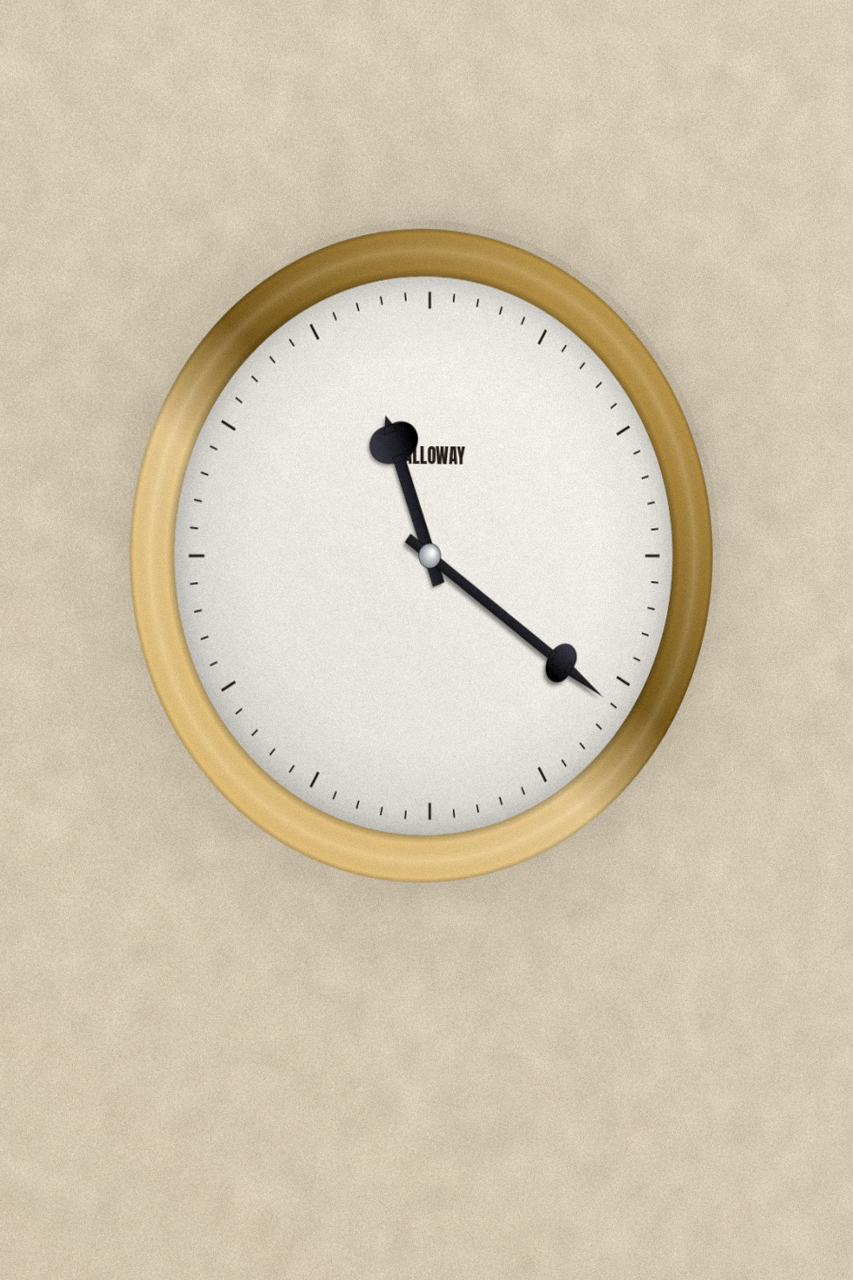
11:21
